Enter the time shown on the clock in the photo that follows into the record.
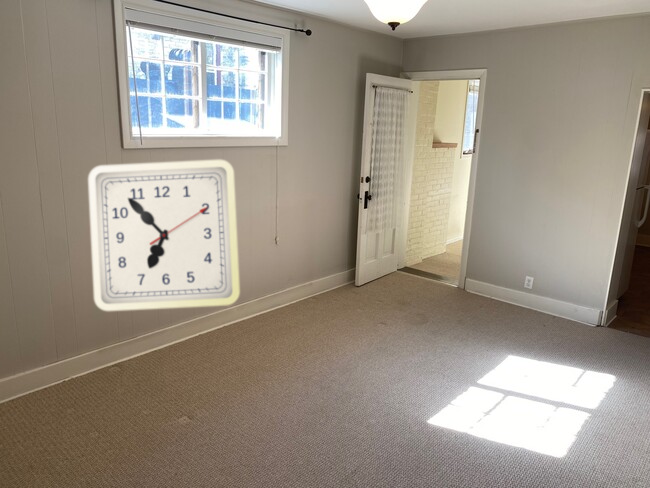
6:53:10
